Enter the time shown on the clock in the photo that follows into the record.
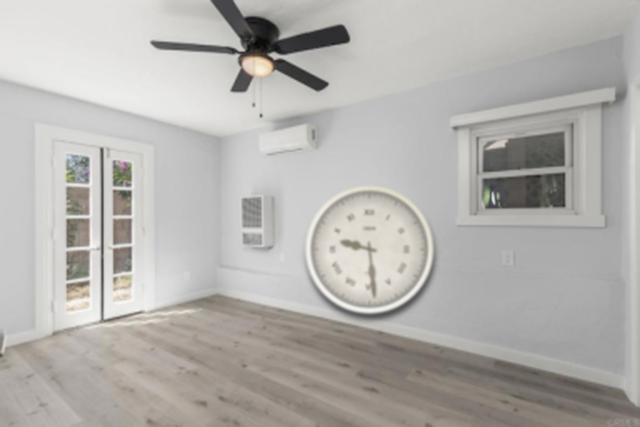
9:29
